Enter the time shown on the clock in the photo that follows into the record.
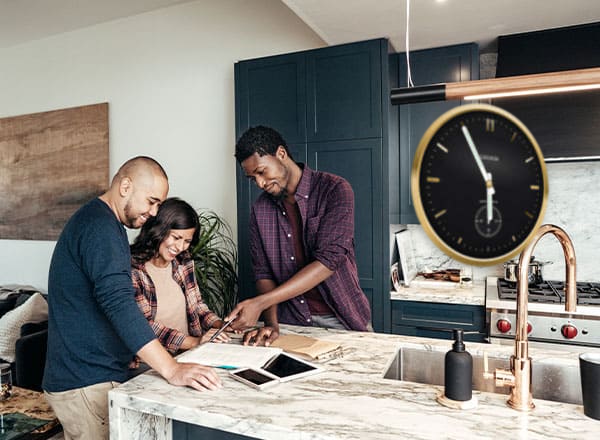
5:55
